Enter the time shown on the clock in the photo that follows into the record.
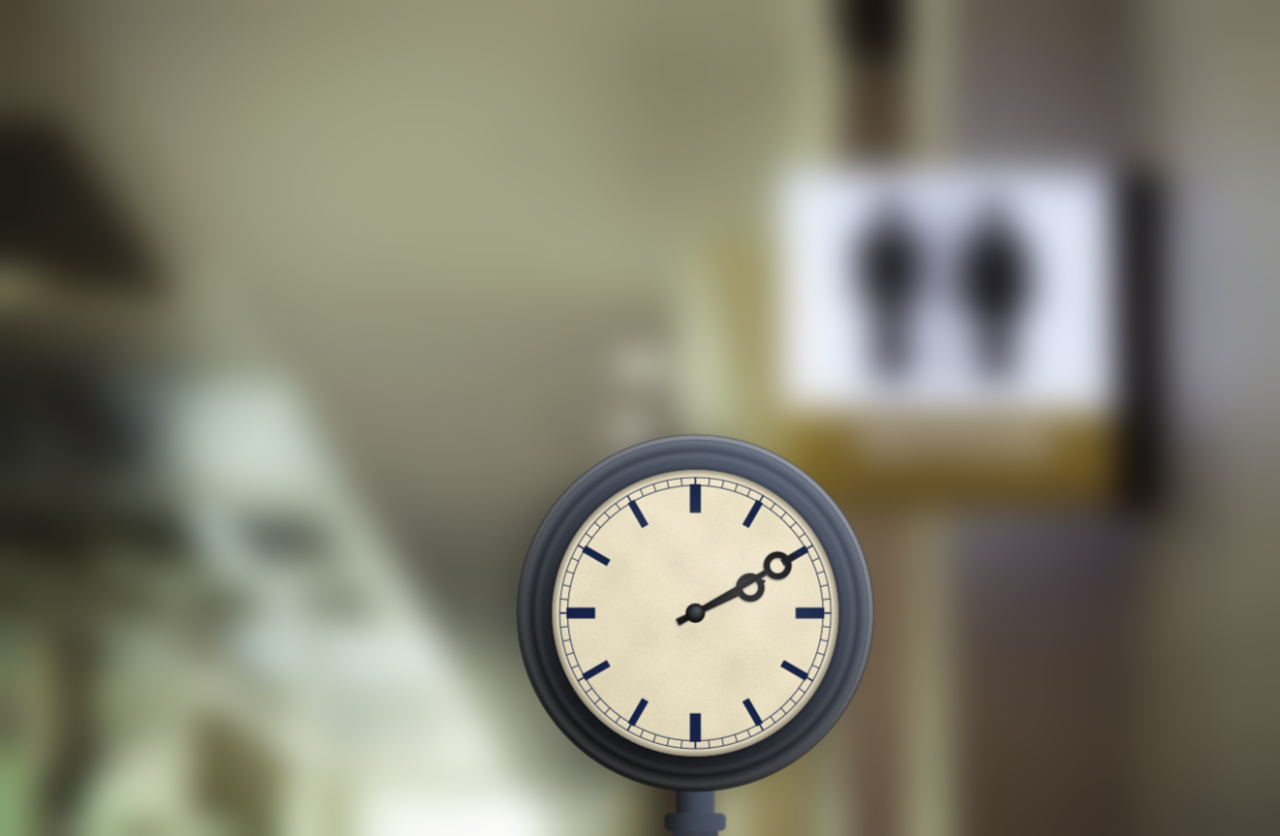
2:10
